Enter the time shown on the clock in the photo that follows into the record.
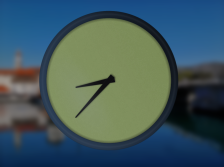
8:37
